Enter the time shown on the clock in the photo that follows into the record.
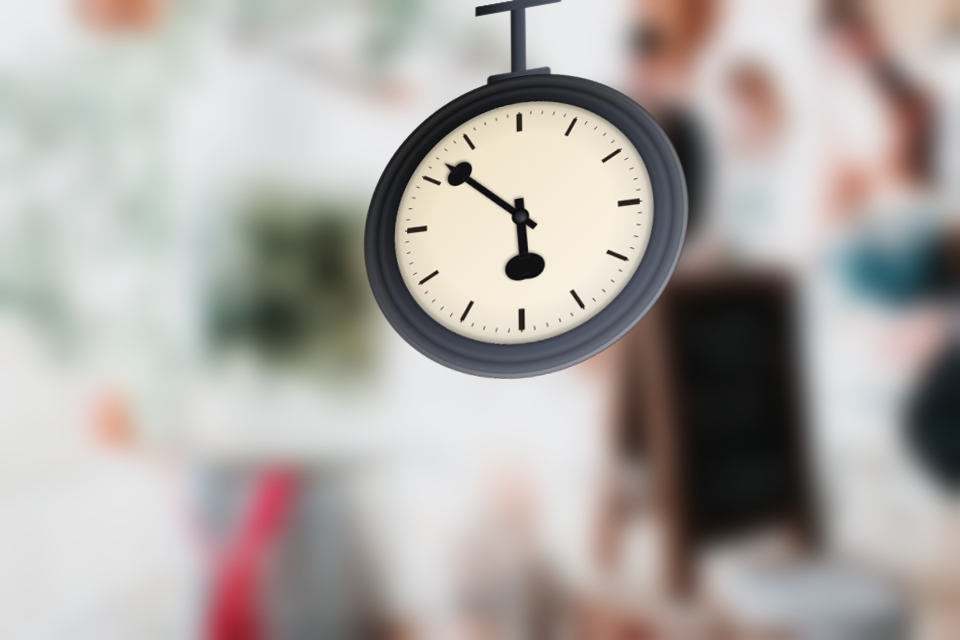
5:52
